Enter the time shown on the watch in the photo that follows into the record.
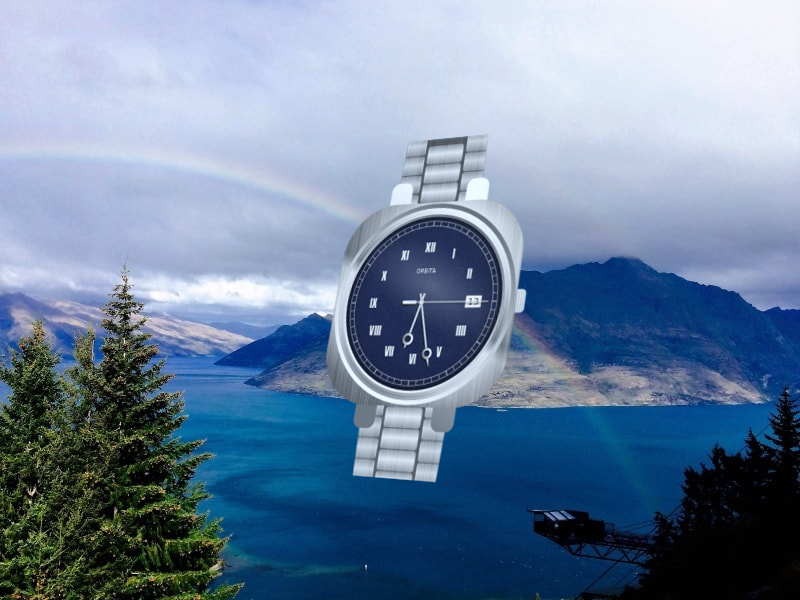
6:27:15
